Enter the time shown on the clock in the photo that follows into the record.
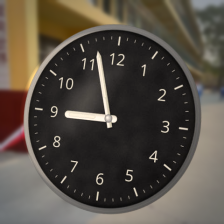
8:57
